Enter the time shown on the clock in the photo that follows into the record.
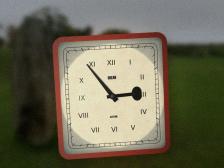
2:54
